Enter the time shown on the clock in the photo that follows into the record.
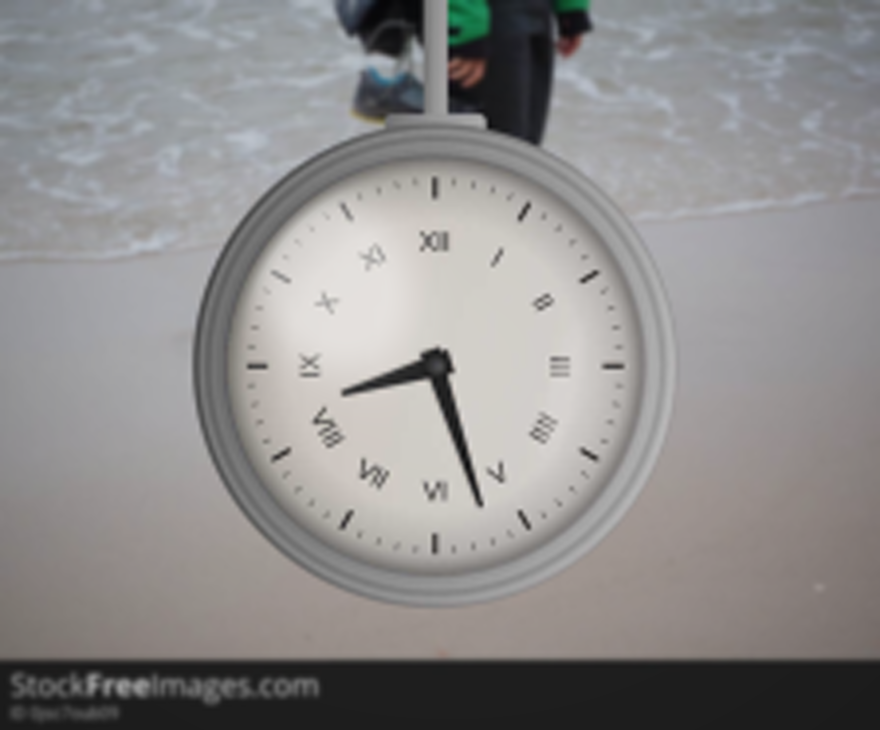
8:27
